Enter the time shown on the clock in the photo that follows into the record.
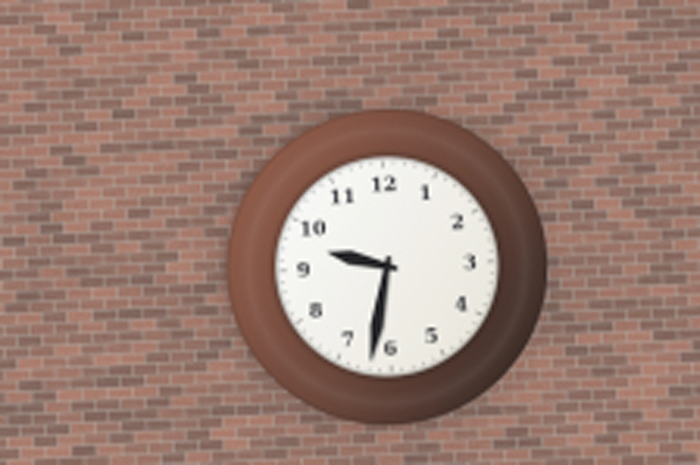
9:32
